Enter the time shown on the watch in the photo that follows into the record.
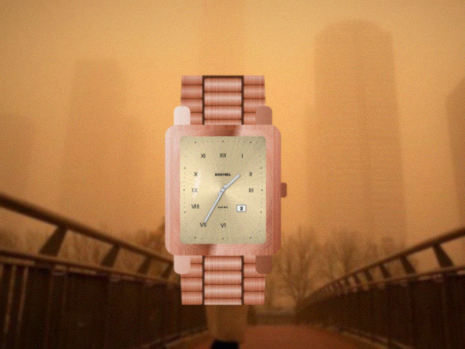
1:35
